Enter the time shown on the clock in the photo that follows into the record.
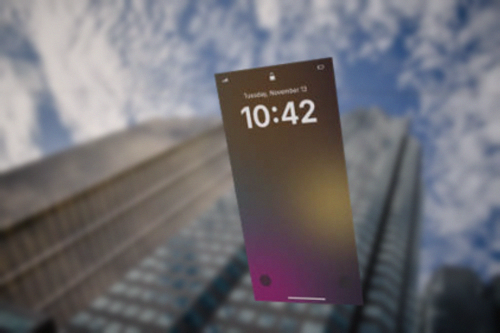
10:42
